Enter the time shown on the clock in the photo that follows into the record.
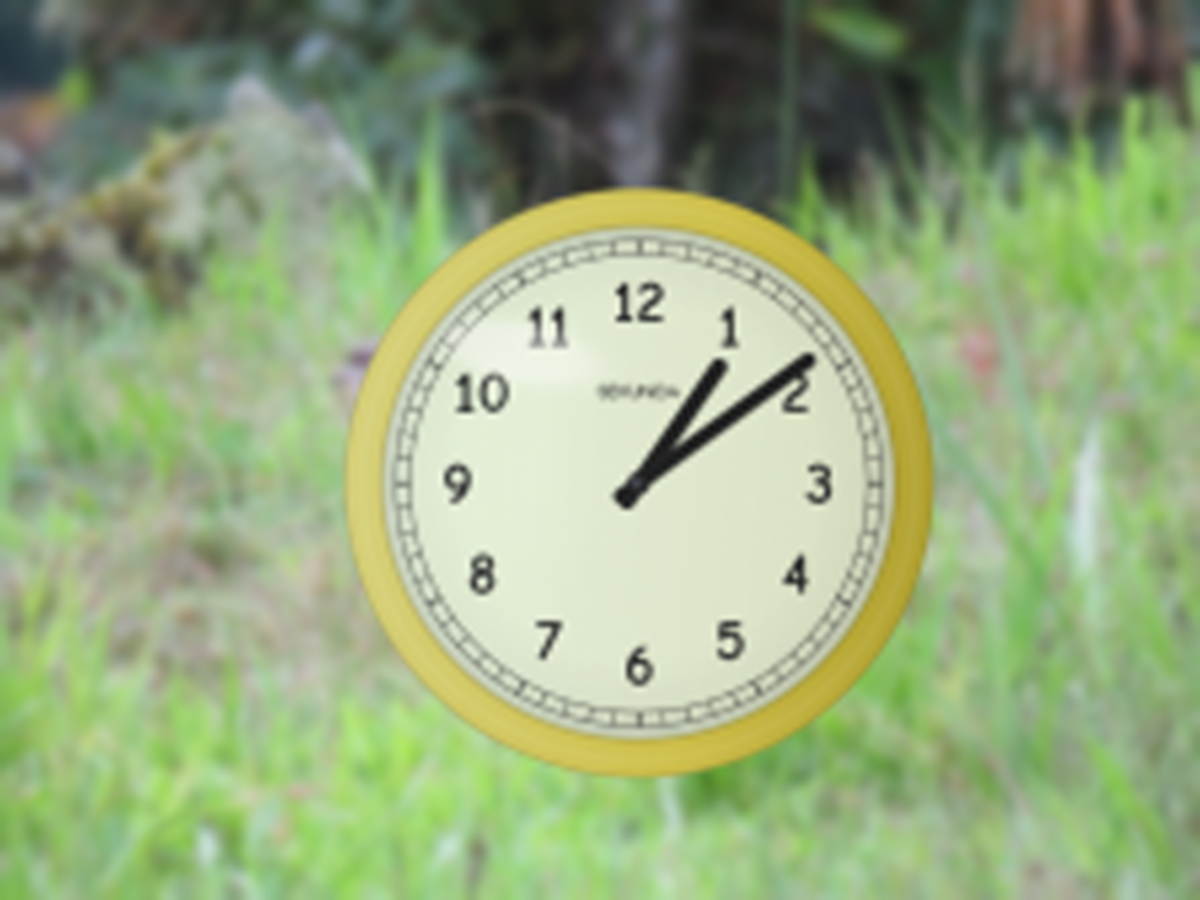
1:09
